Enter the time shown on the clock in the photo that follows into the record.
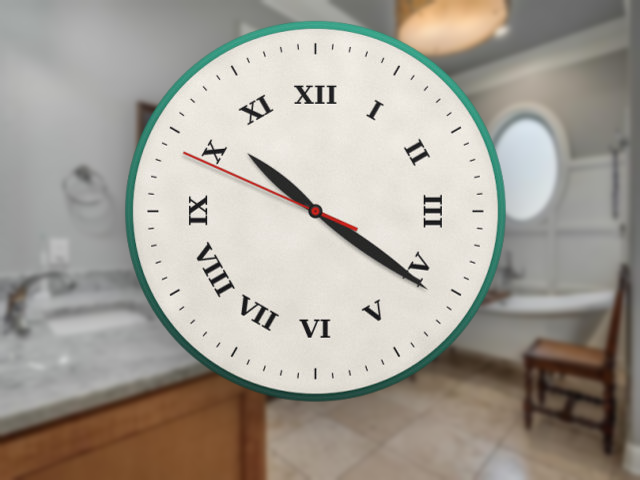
10:20:49
